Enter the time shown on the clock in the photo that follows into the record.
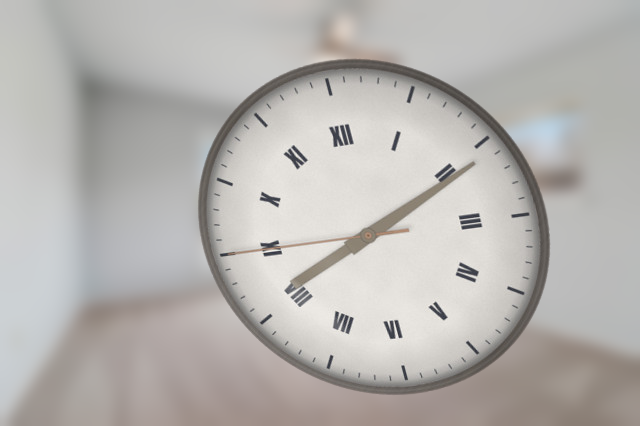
8:10:45
